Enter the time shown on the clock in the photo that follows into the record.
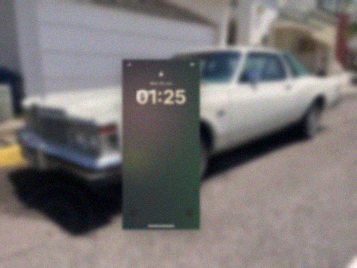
1:25
